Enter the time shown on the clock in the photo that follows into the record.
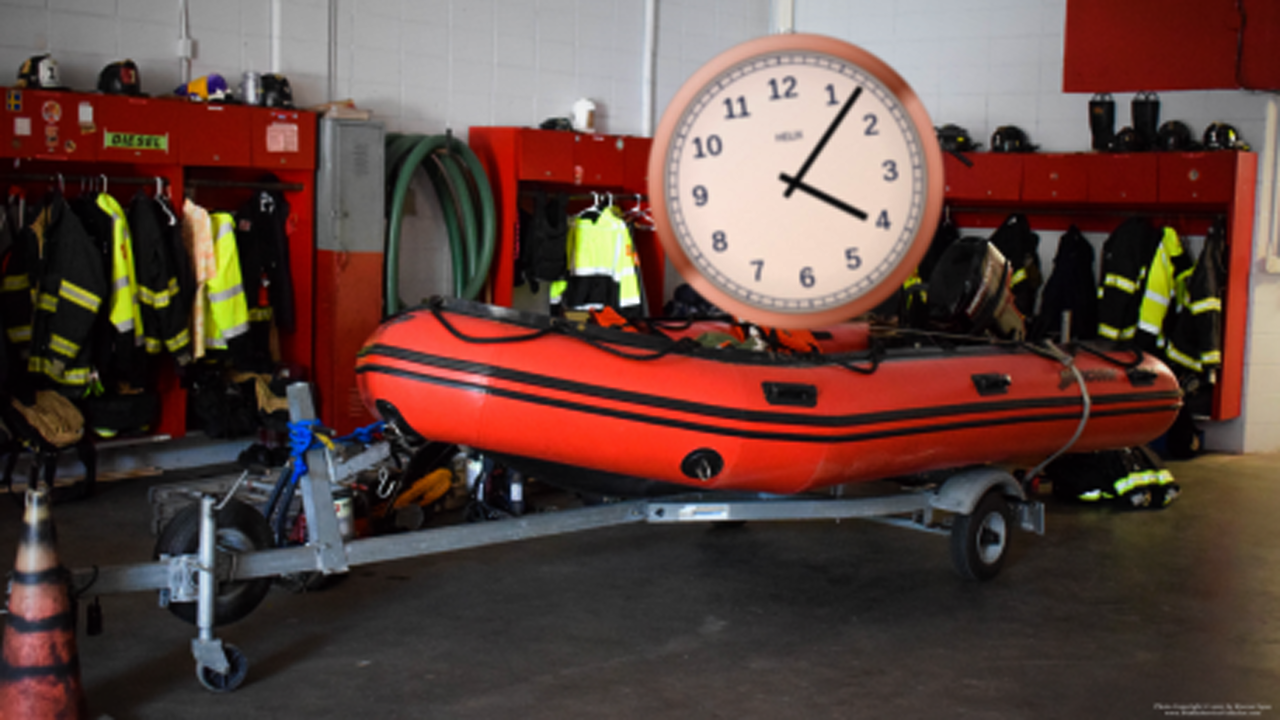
4:07
